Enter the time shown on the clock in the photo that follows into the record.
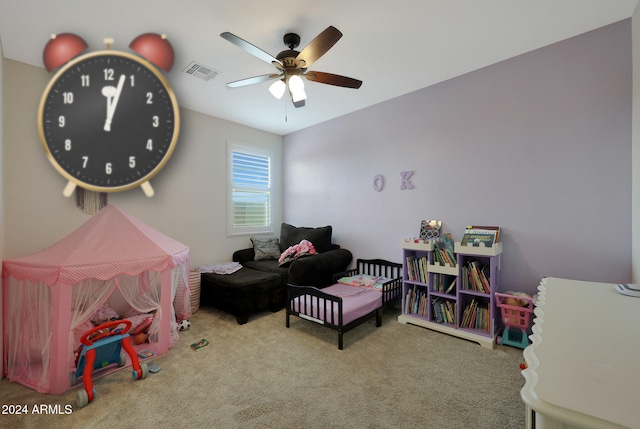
12:03
